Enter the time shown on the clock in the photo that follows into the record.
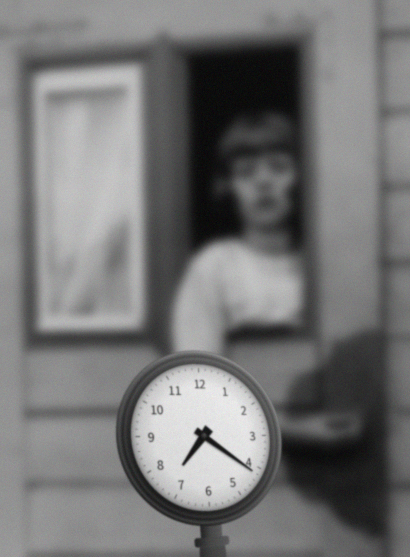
7:21
